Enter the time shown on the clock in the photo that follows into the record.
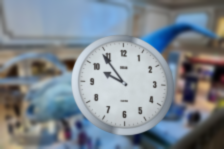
9:54
